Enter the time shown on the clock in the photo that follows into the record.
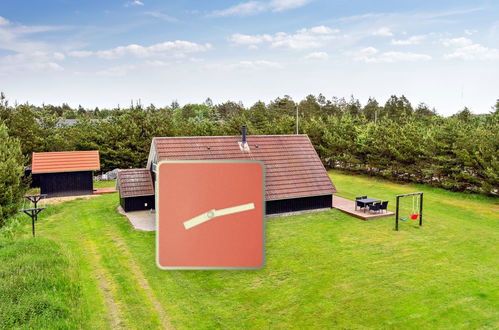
8:13
